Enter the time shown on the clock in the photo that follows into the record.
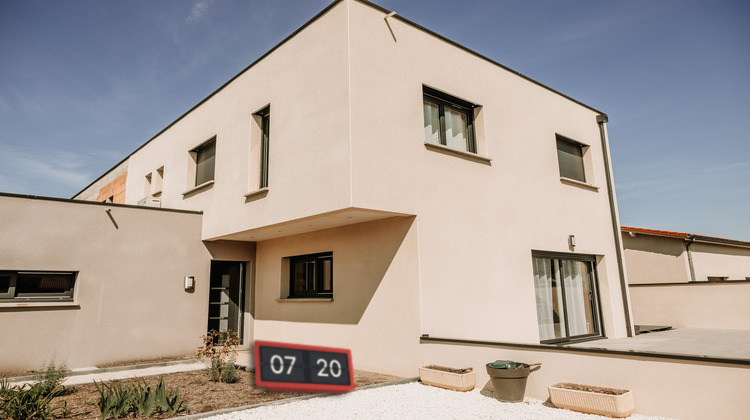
7:20
